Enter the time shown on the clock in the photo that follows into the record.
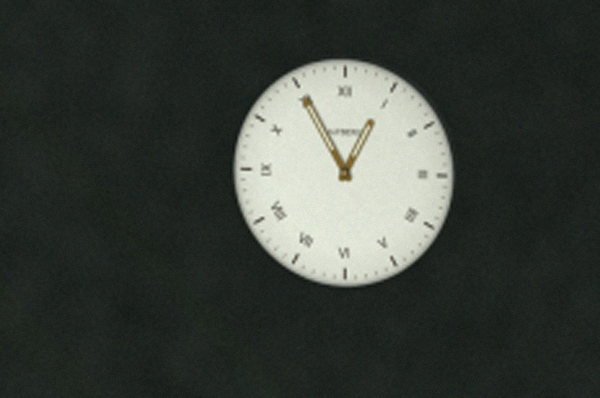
12:55
